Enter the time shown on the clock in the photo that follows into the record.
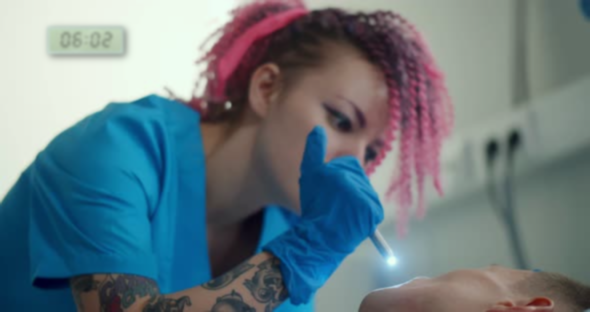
6:02
